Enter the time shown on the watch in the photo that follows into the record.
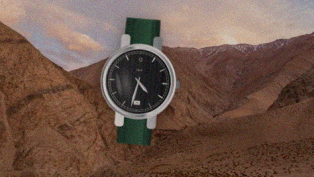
4:32
